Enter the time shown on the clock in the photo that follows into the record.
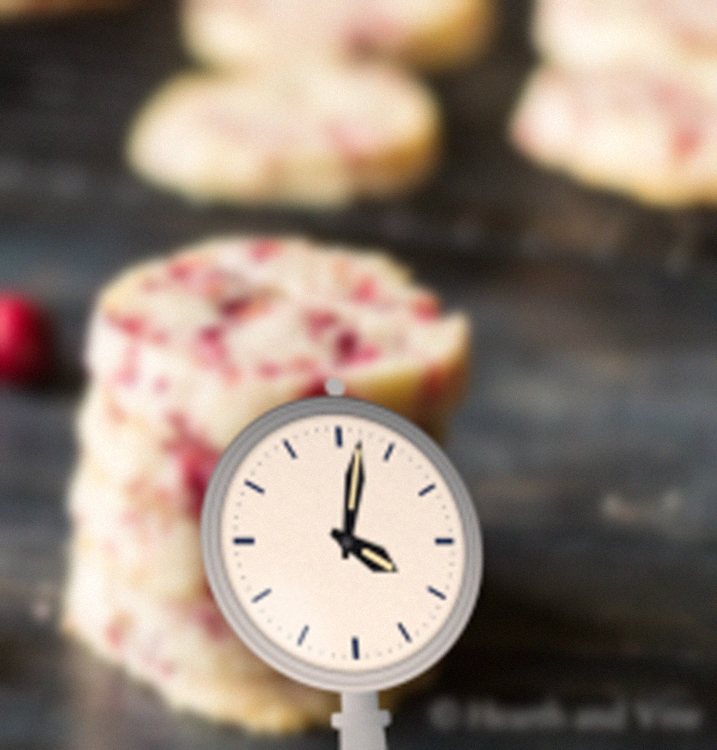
4:02
